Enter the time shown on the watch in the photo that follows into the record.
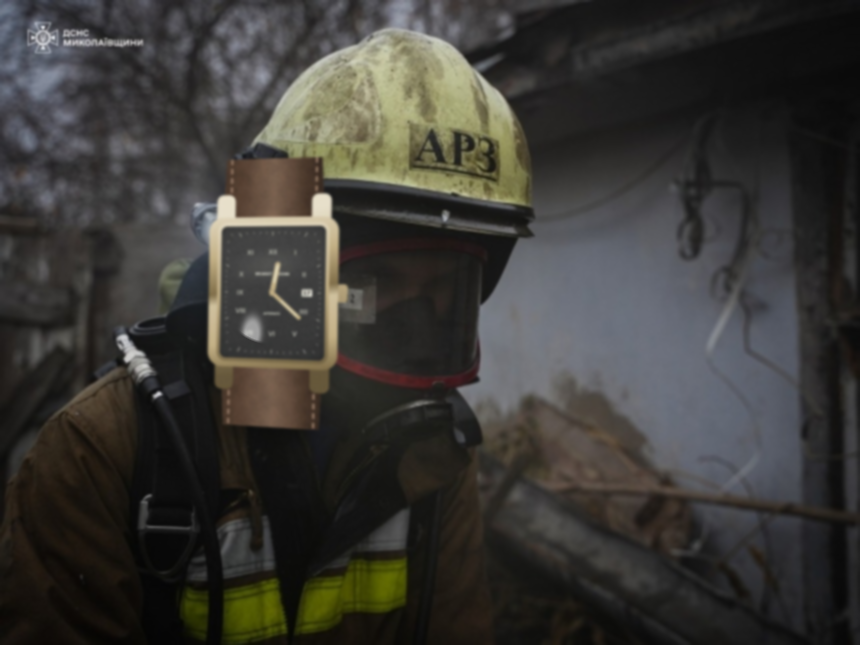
12:22
